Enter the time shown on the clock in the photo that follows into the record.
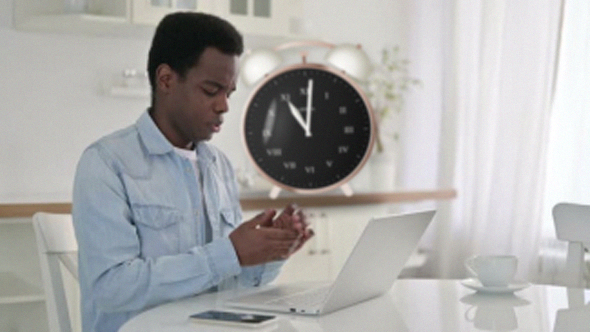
11:01
